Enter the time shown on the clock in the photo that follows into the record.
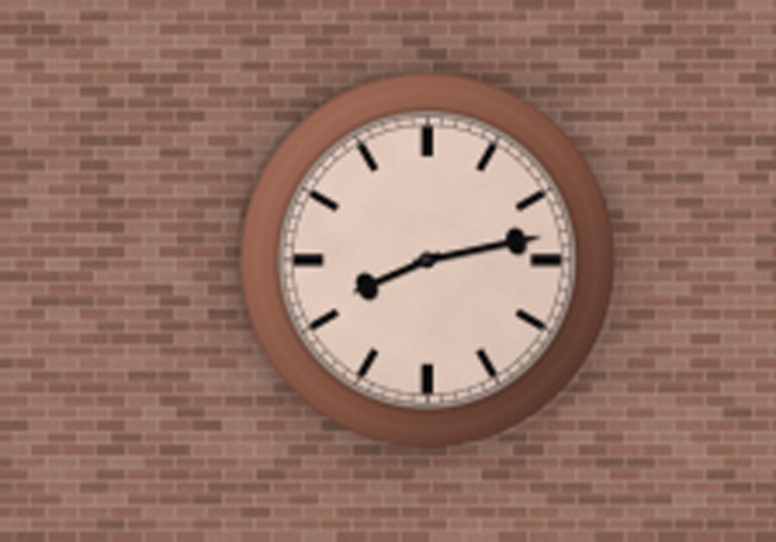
8:13
